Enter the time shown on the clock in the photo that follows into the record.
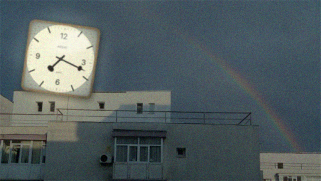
7:18
